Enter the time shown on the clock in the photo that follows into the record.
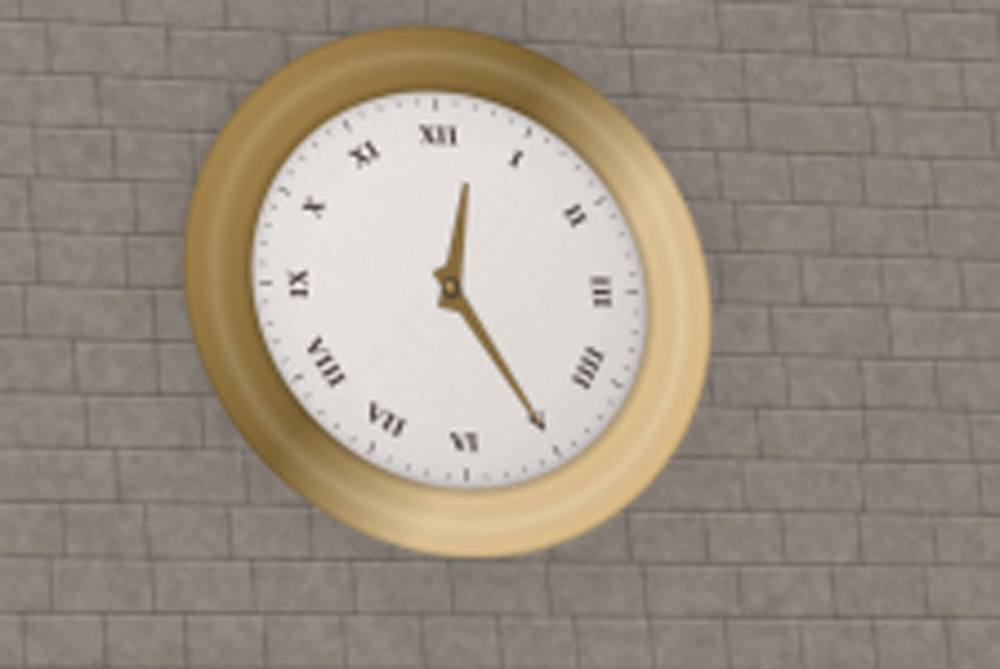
12:25
